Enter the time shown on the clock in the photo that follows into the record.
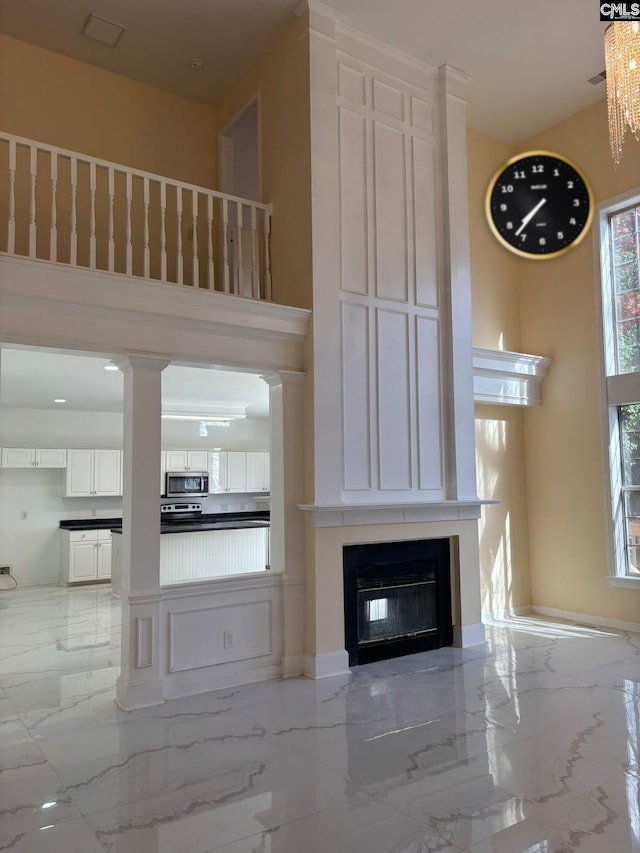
7:37
